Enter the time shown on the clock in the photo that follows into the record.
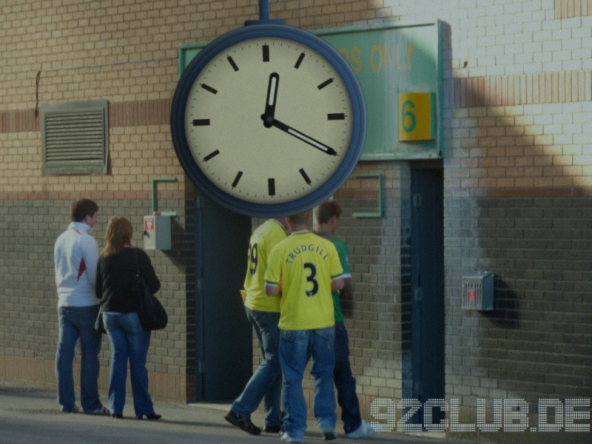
12:20
